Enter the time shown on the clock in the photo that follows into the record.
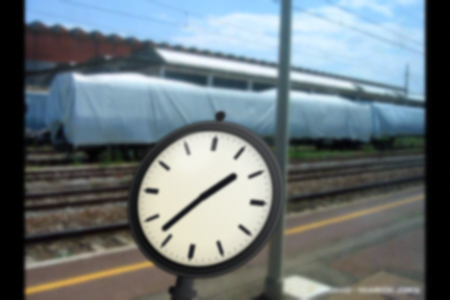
1:37
